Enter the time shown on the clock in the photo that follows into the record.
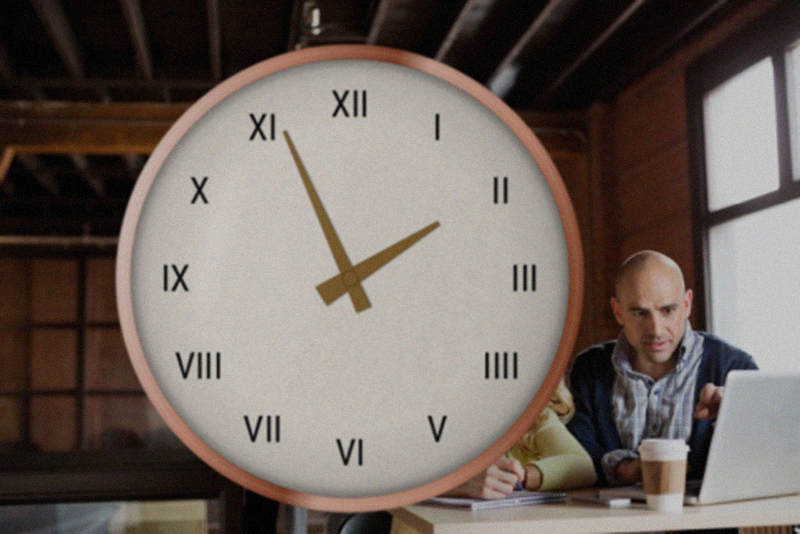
1:56
